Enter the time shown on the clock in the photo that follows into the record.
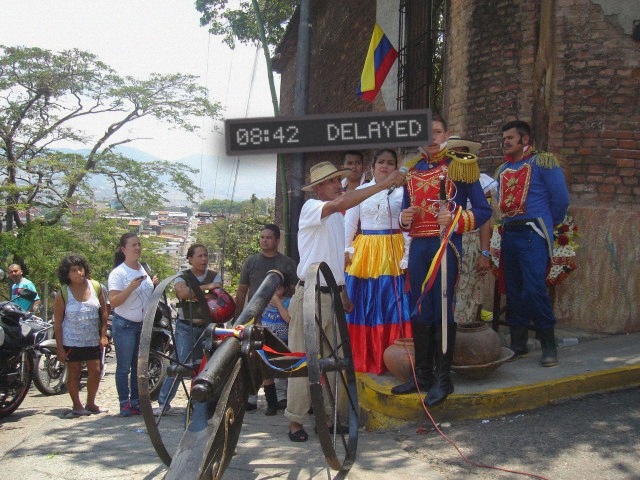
8:42
